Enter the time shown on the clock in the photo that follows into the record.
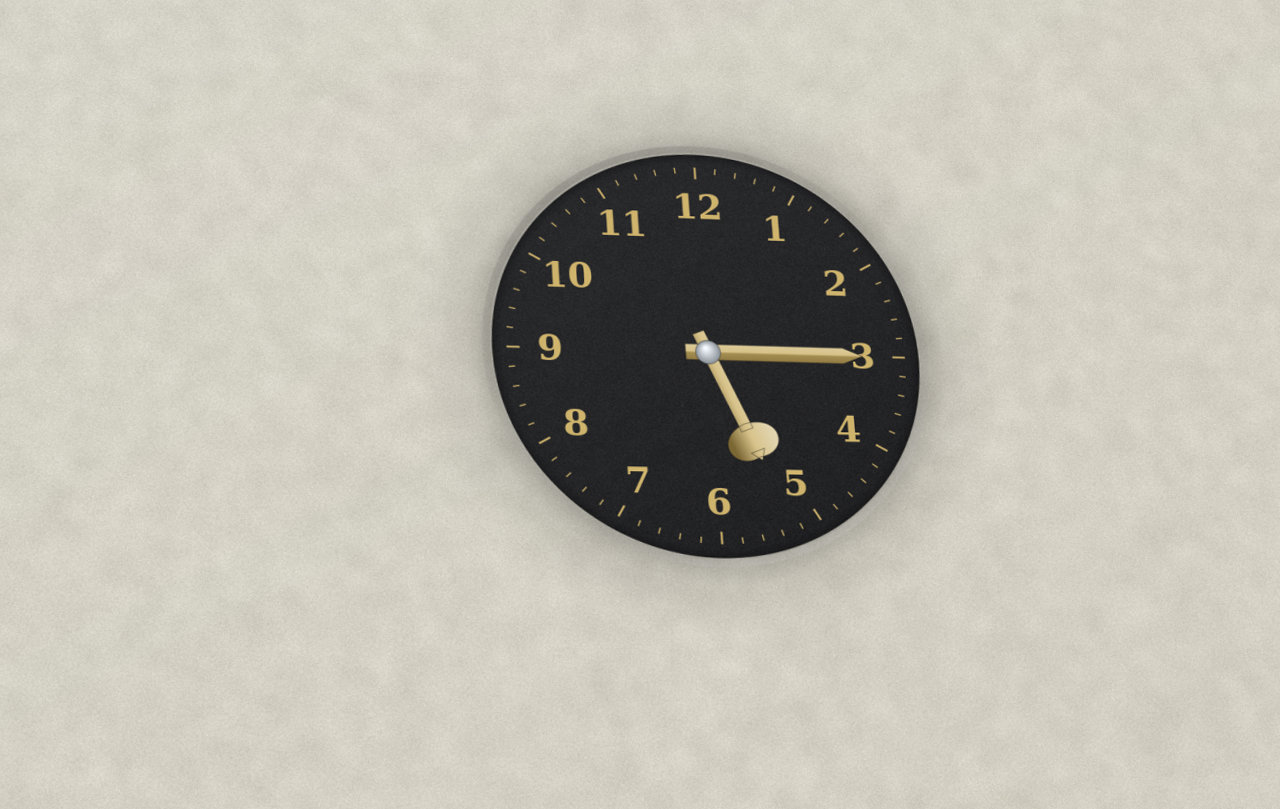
5:15
